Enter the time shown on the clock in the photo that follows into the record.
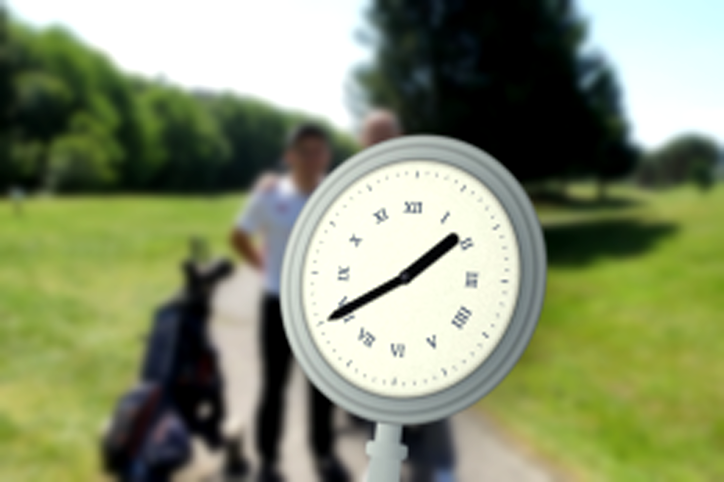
1:40
